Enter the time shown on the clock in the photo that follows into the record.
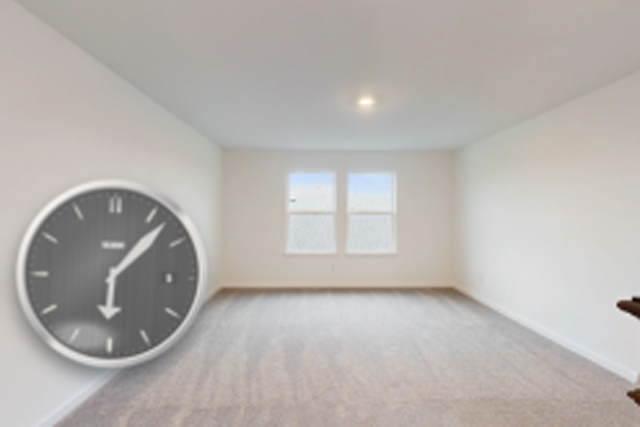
6:07
